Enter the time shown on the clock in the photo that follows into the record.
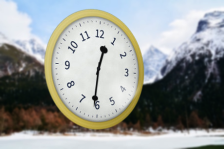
12:31
